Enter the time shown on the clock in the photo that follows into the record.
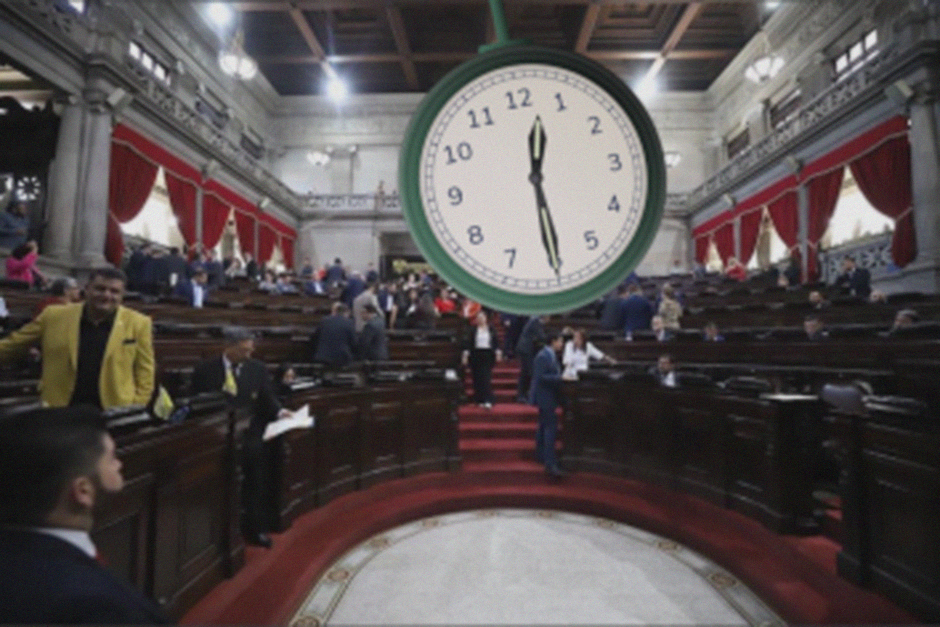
12:30
